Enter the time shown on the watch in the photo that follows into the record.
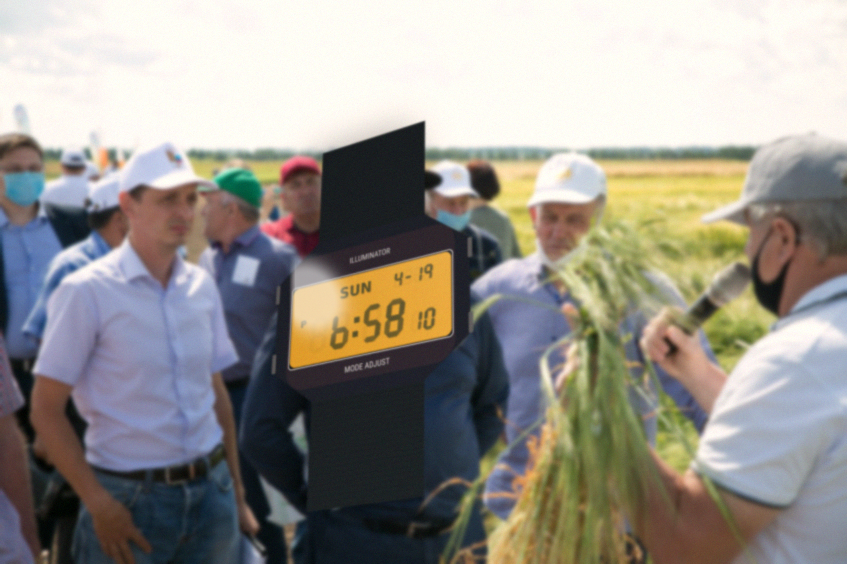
6:58:10
